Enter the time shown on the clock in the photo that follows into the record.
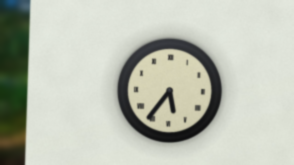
5:36
